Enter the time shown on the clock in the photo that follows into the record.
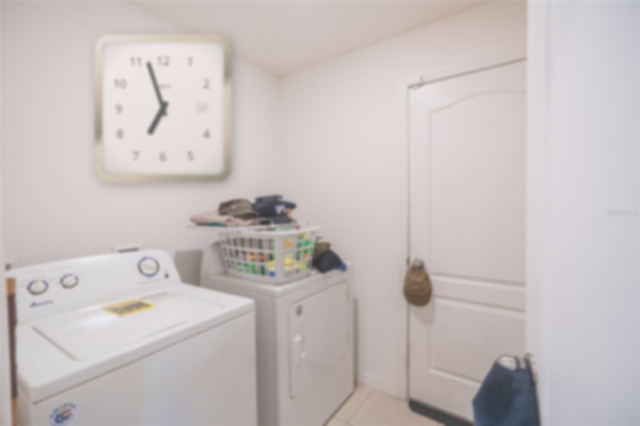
6:57
